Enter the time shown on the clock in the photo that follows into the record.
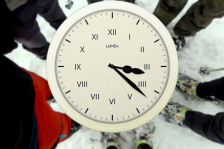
3:22
